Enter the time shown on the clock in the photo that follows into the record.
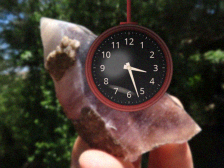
3:27
